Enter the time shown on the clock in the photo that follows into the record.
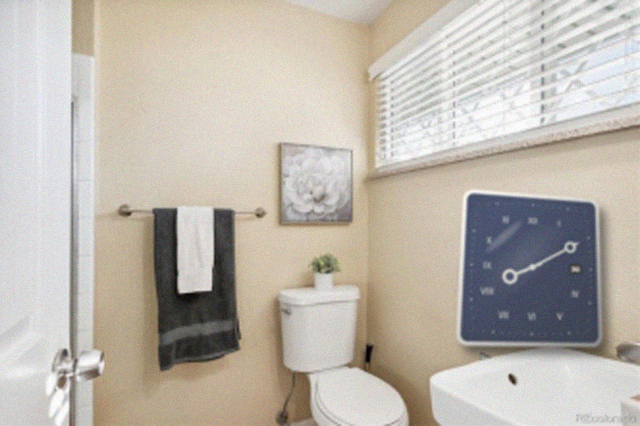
8:10
